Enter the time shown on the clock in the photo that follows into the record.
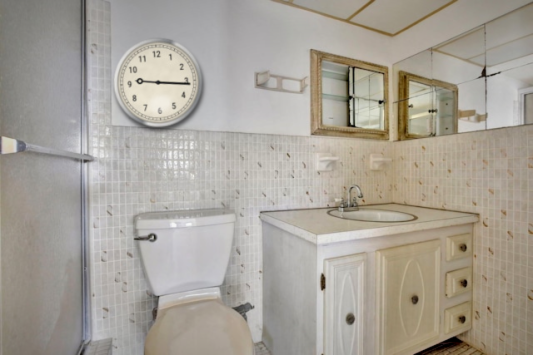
9:16
